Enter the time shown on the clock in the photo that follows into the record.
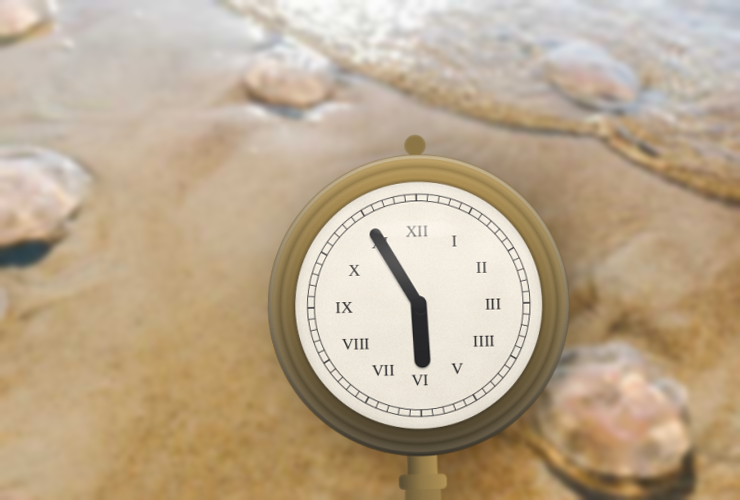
5:55
